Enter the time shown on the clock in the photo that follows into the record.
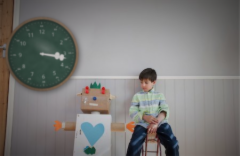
3:17
